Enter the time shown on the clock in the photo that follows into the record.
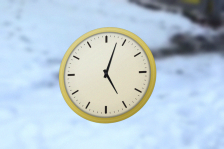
5:03
